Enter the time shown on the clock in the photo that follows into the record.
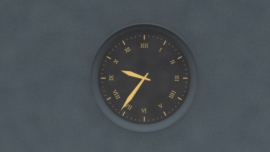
9:36
